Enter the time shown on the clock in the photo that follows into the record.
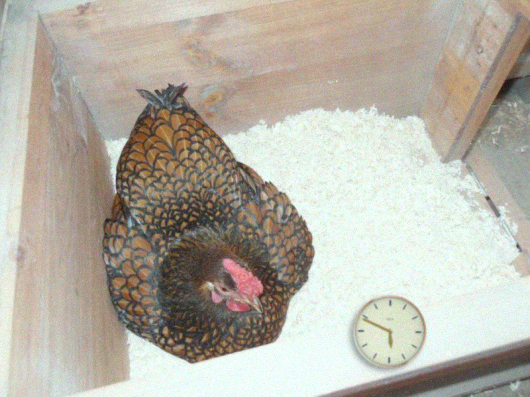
5:49
